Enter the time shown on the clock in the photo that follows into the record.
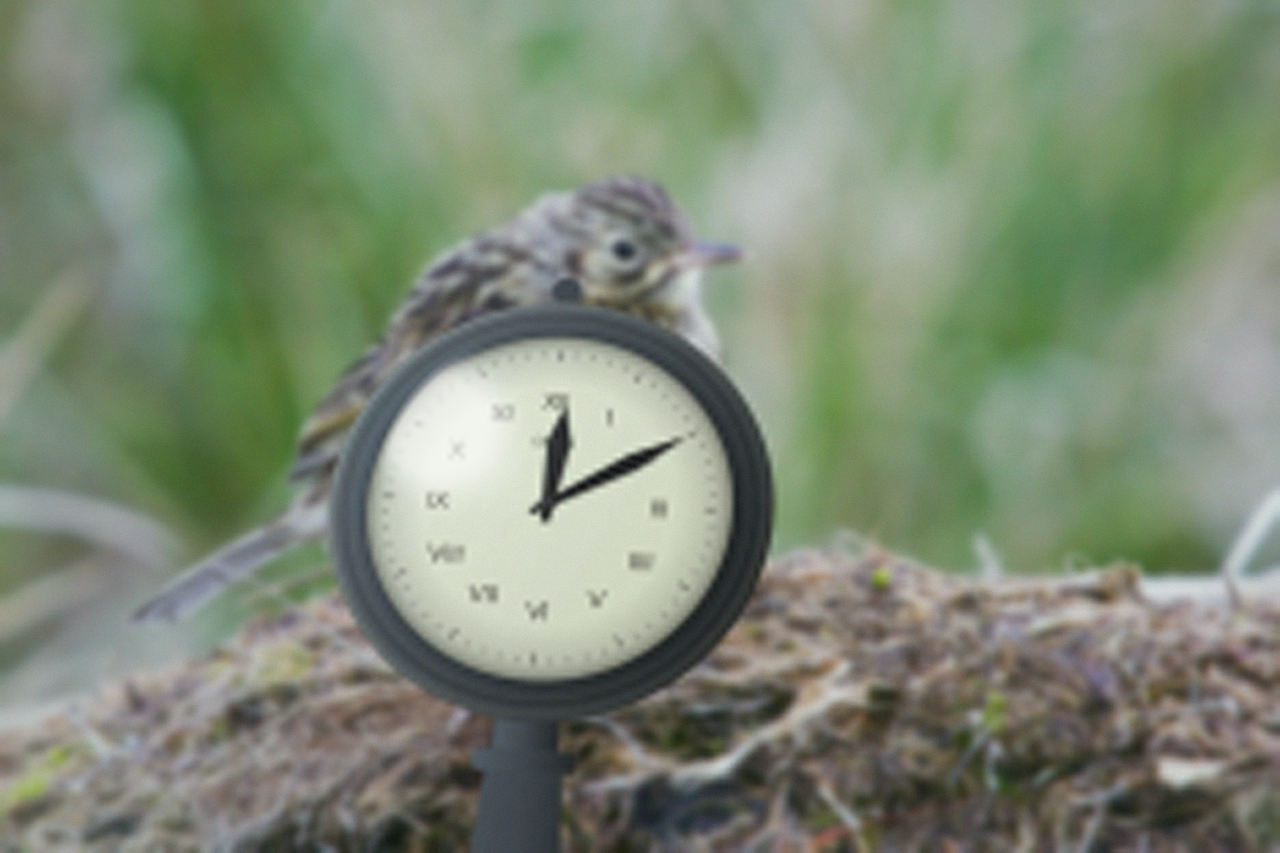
12:10
